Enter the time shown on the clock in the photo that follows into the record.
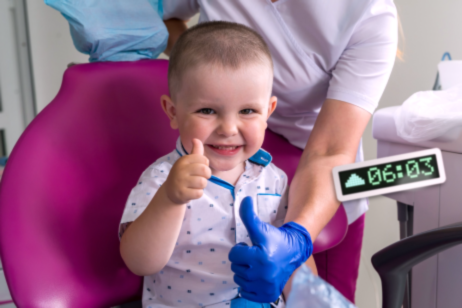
6:03
